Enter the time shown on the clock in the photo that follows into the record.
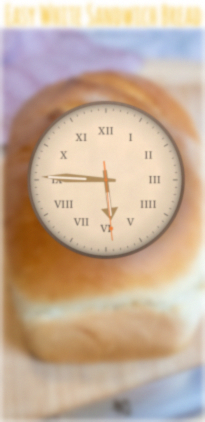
5:45:29
